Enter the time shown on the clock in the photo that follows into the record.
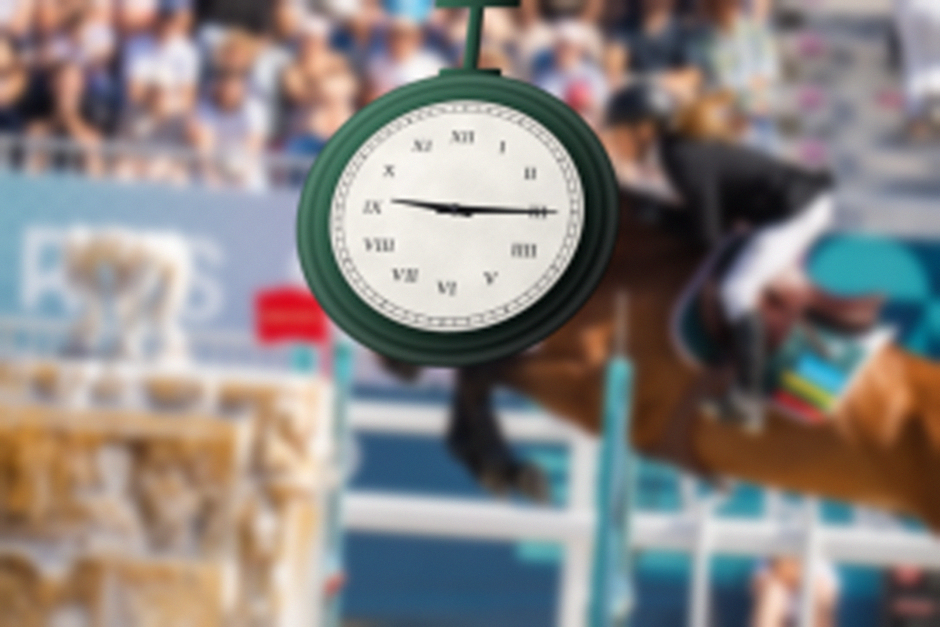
9:15
